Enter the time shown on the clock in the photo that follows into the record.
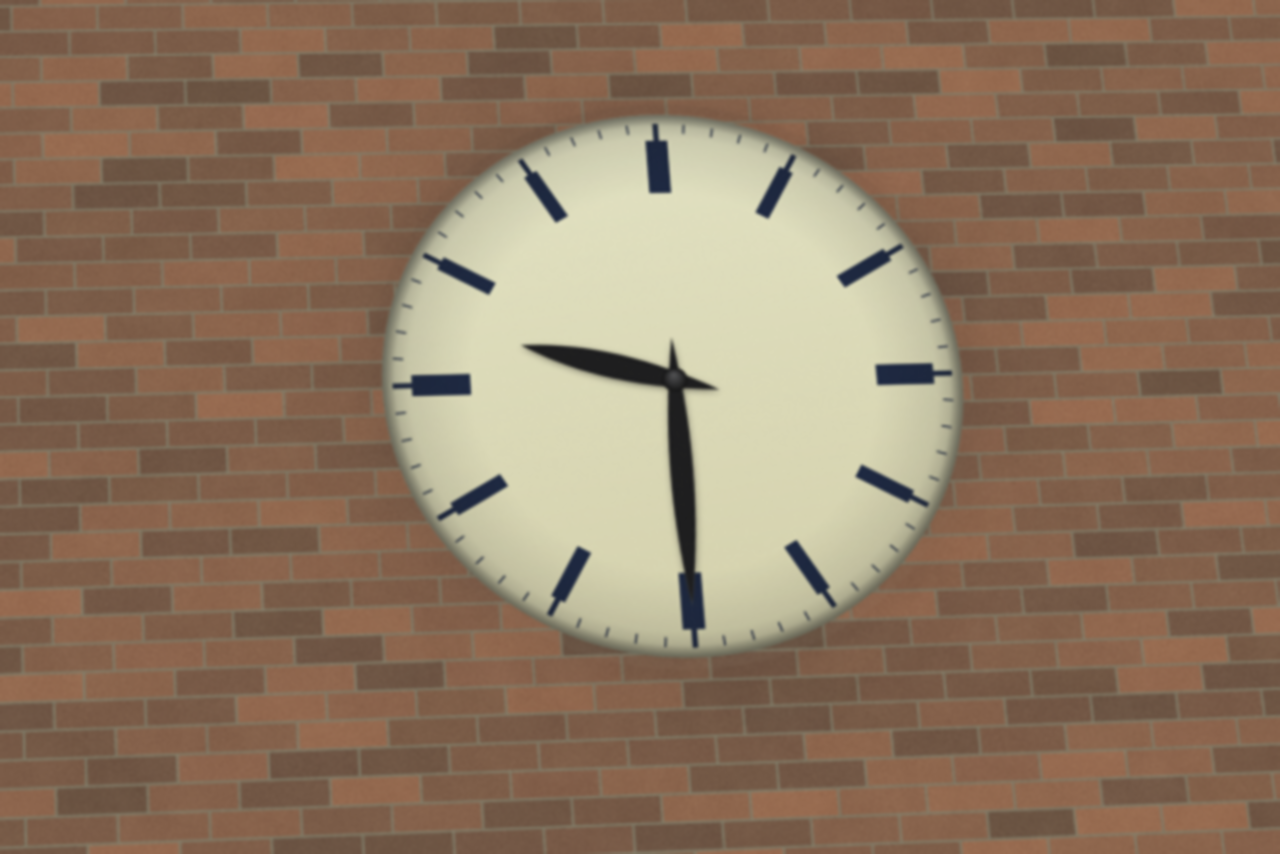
9:30
